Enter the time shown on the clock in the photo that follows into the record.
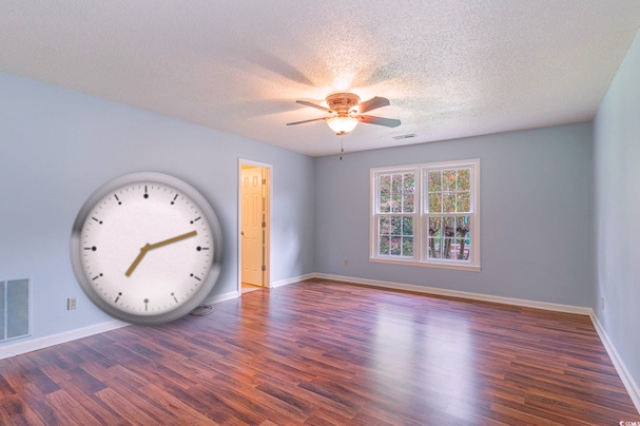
7:12
